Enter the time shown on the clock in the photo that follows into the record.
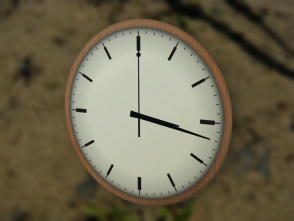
3:17:00
